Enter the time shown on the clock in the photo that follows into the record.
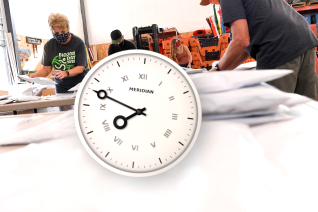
7:48
